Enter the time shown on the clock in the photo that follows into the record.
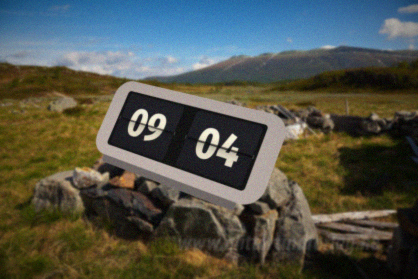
9:04
